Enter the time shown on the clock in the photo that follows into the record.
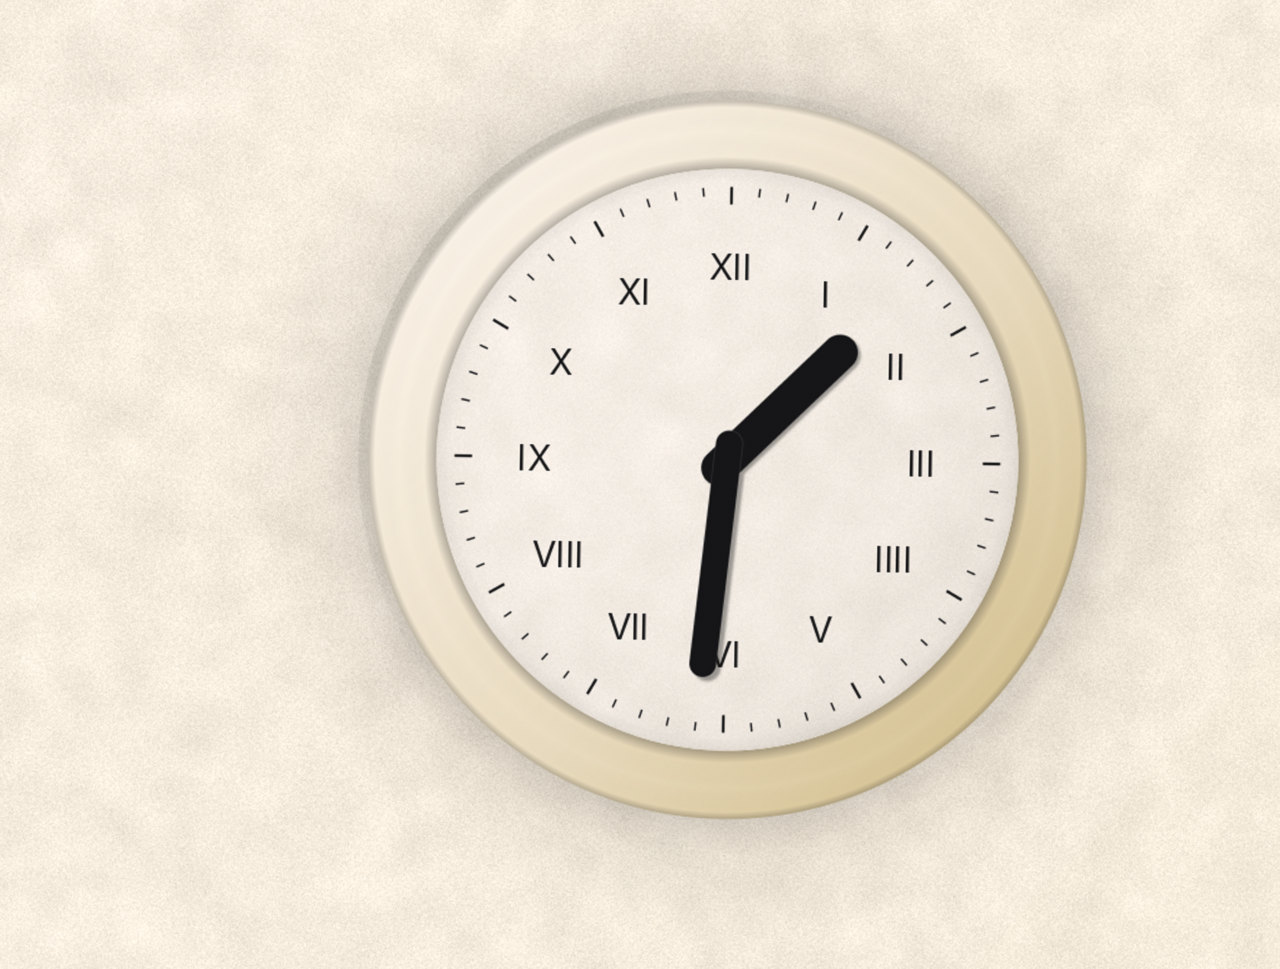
1:31
